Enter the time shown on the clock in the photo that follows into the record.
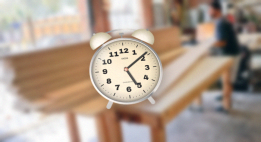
5:09
